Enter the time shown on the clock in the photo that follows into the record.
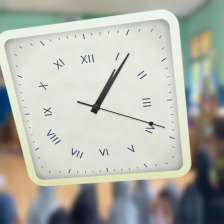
1:06:19
